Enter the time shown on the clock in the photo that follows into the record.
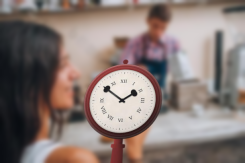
1:51
